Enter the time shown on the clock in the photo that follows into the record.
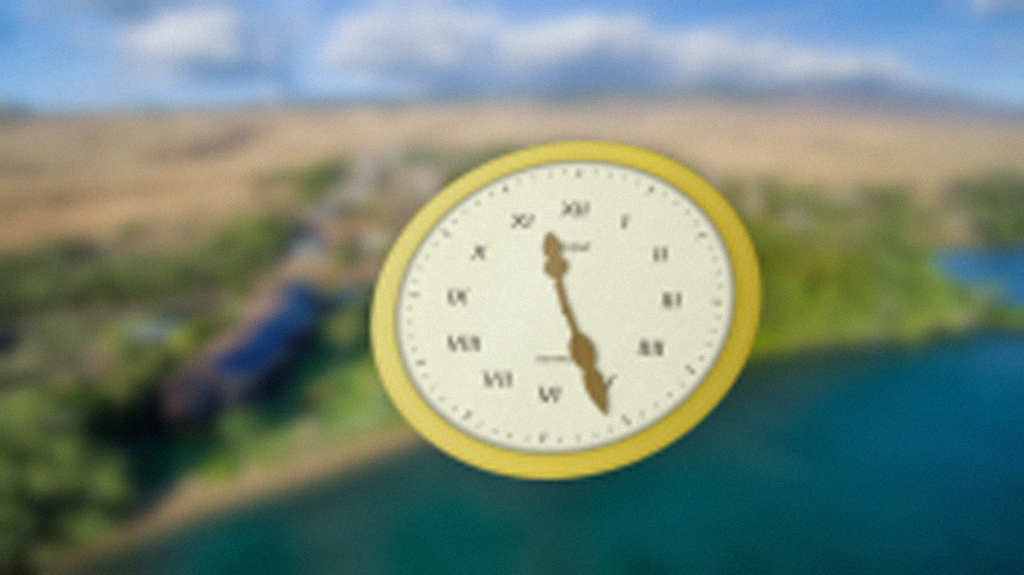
11:26
